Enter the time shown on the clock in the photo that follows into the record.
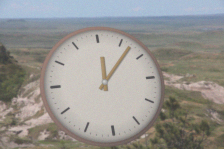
12:07
